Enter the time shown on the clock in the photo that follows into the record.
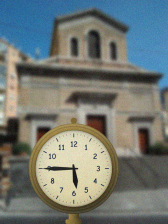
5:45
